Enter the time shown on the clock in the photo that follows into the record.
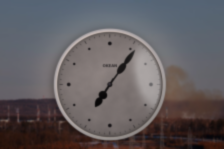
7:06
